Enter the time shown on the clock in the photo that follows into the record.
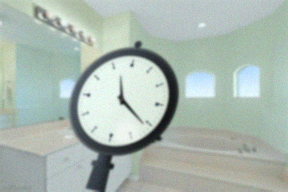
11:21
